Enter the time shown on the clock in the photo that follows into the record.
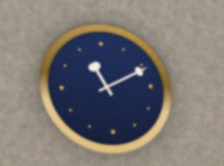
11:11
